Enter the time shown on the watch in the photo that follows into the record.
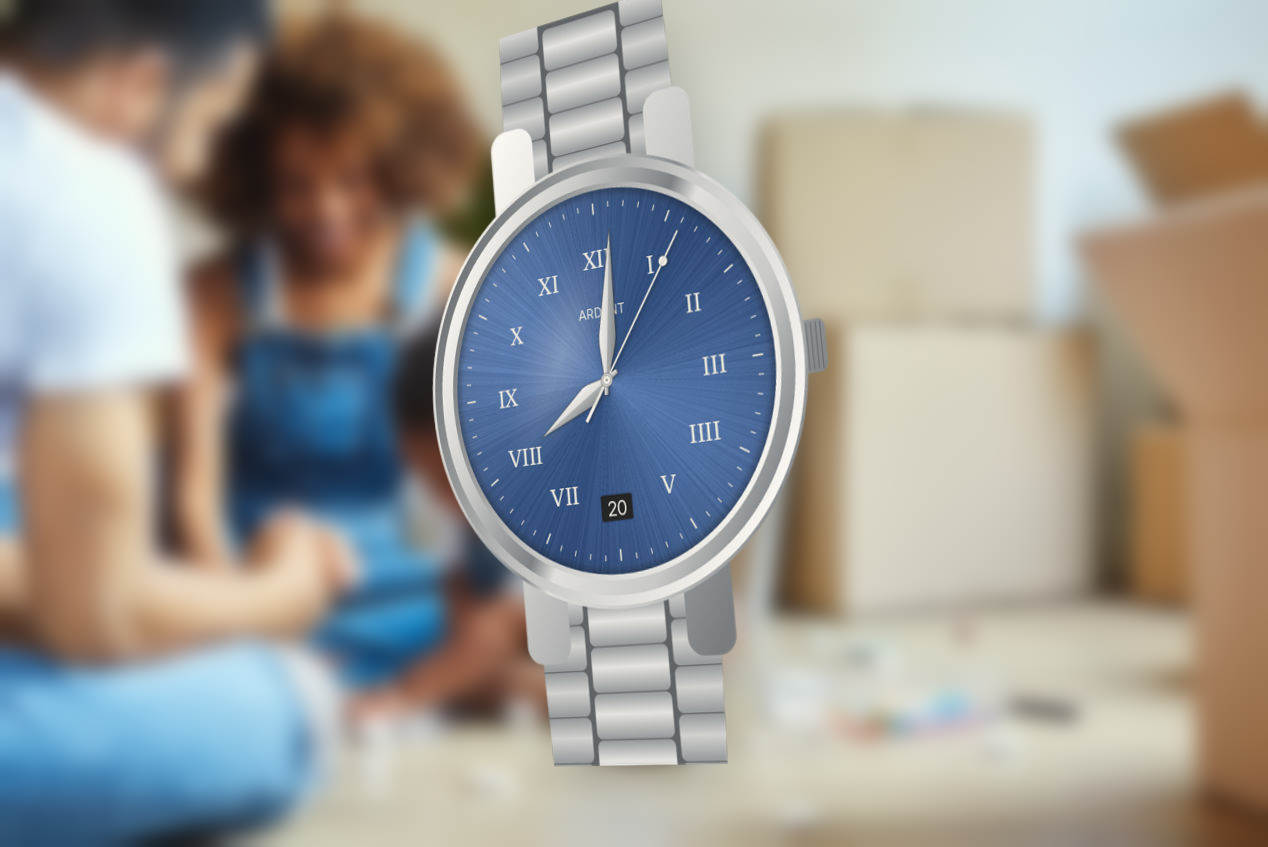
8:01:06
